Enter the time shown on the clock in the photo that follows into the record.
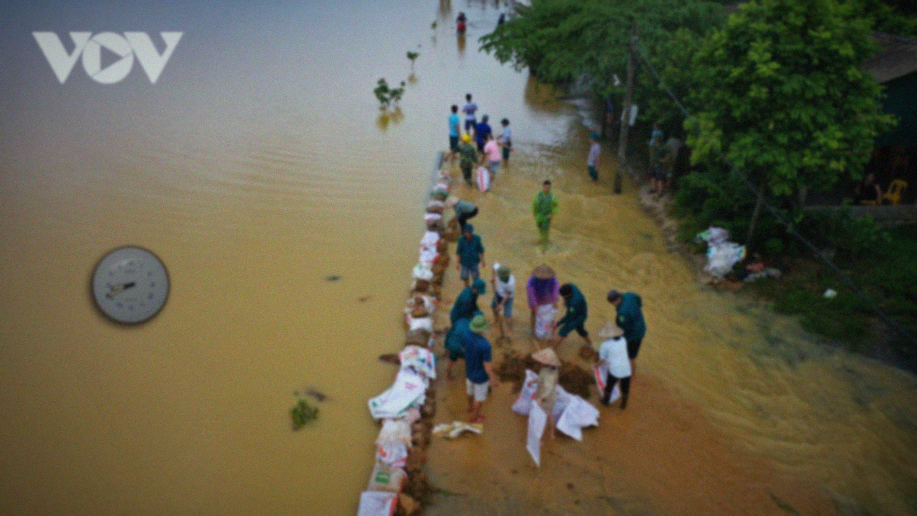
8:41
